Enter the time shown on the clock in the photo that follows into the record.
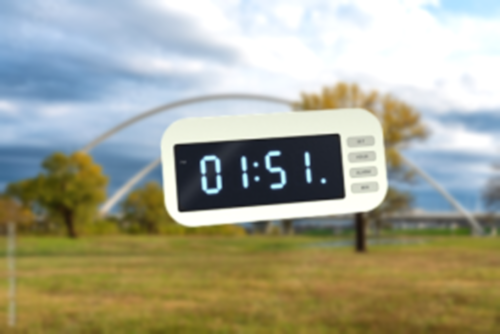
1:51
